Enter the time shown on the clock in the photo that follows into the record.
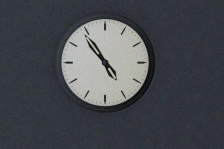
4:54
